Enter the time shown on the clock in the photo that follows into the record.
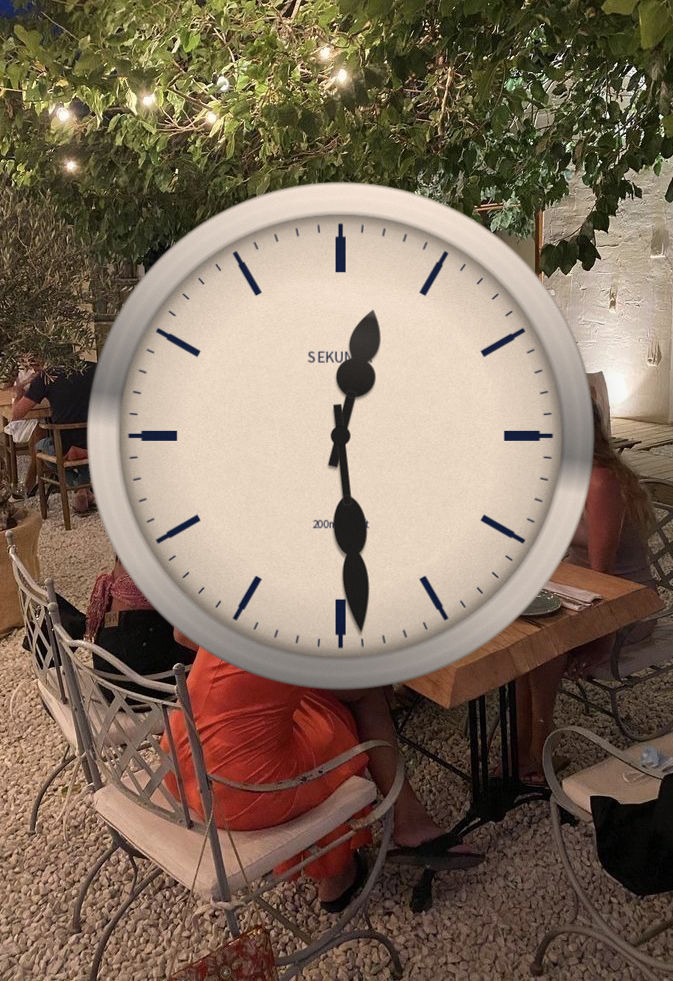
12:29
